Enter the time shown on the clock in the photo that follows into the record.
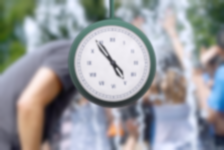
4:54
